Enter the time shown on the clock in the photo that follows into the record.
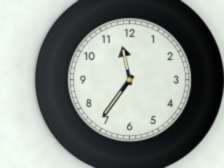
11:36
